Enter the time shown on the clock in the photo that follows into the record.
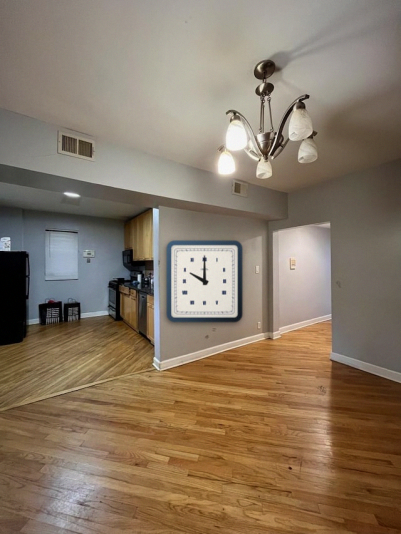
10:00
